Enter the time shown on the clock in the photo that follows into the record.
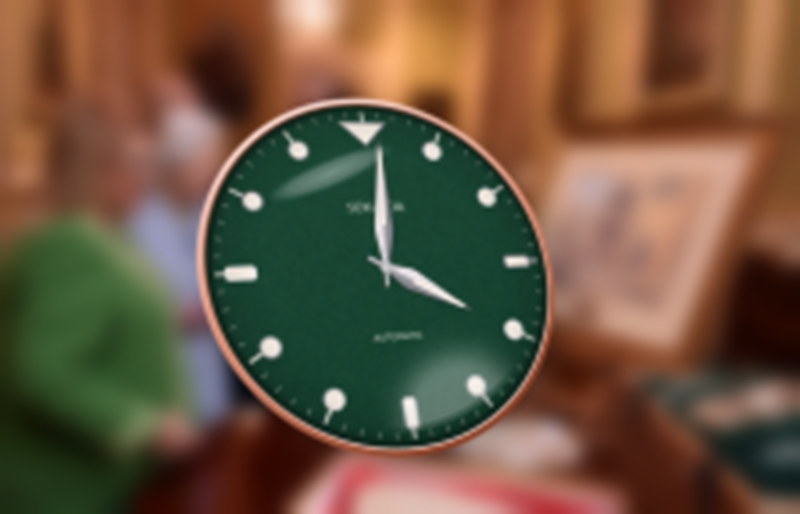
4:01
